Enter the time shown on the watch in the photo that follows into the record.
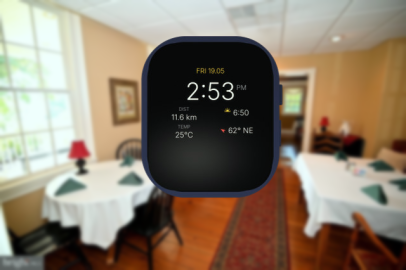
2:53
